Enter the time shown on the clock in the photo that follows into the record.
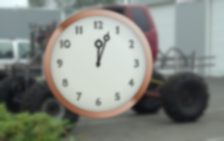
12:03
